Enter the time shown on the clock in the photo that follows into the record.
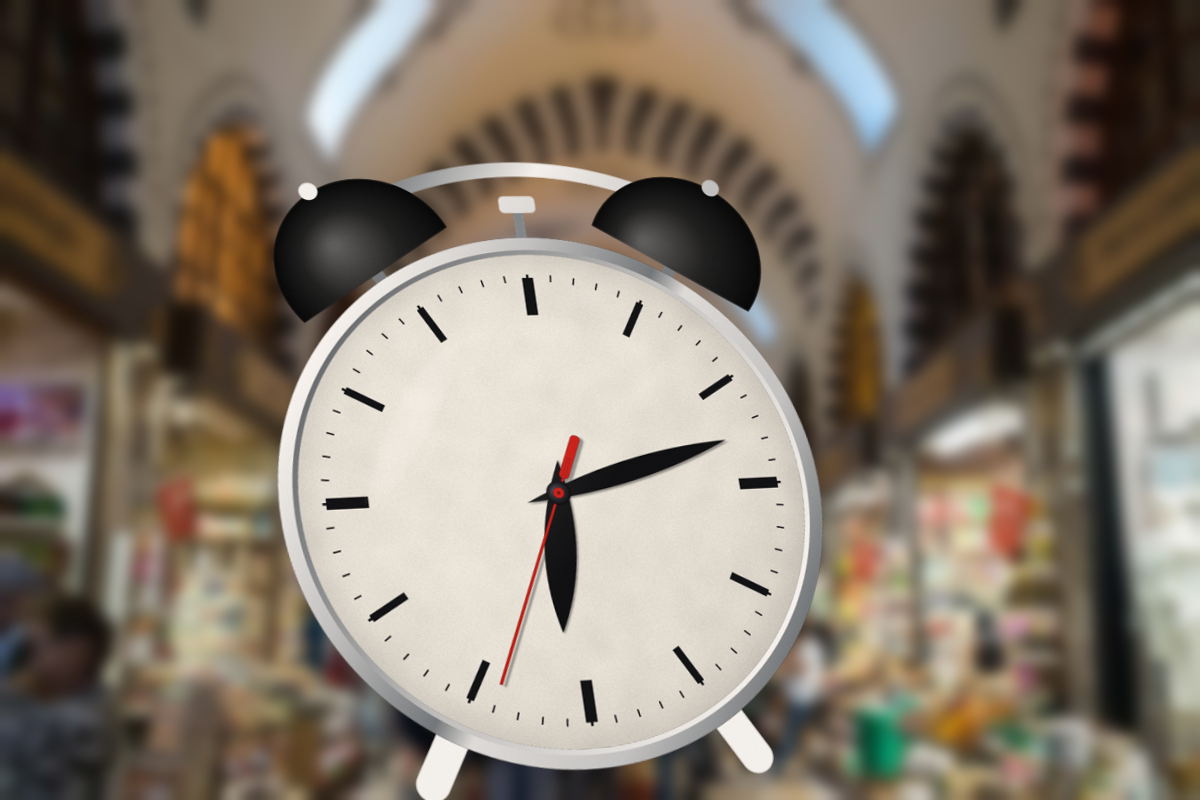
6:12:34
